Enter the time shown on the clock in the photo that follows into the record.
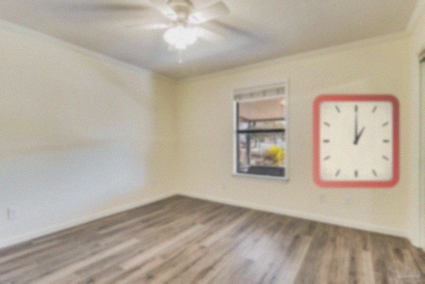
1:00
